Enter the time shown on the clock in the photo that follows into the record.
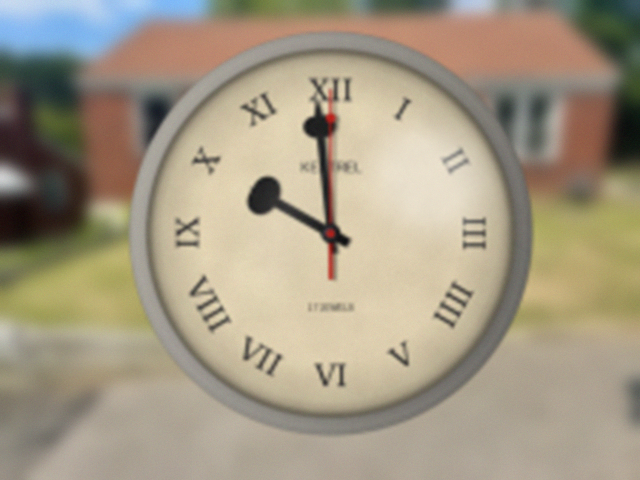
9:59:00
